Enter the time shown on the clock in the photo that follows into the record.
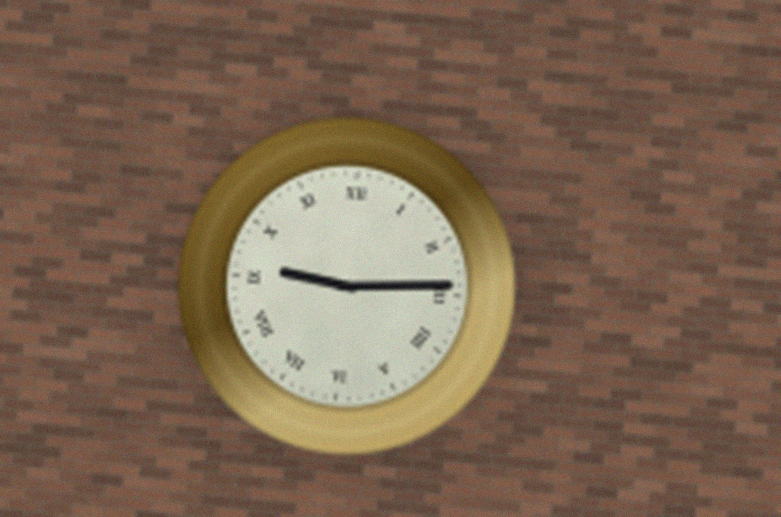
9:14
